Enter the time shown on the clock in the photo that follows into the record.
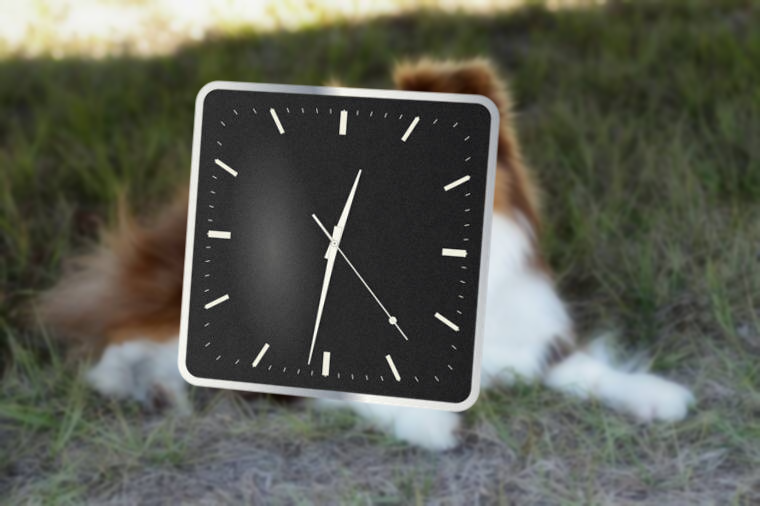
12:31:23
